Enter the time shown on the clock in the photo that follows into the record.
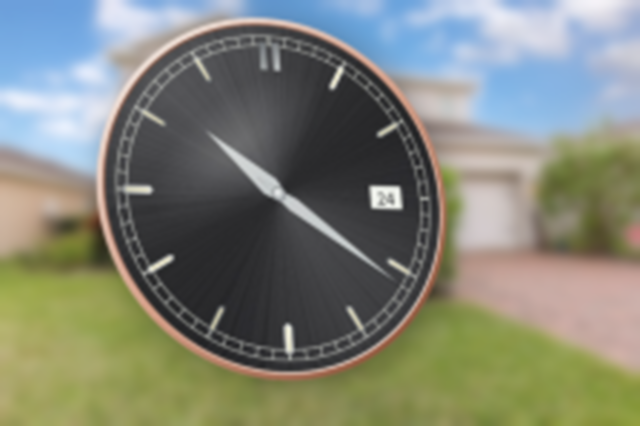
10:21
